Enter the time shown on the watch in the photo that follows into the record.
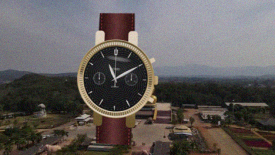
11:10
